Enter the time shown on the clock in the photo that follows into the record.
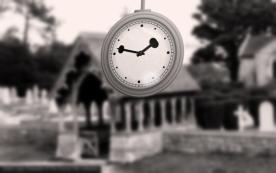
1:47
